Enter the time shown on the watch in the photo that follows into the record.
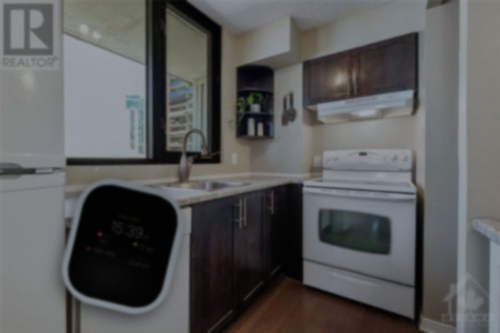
15:39
